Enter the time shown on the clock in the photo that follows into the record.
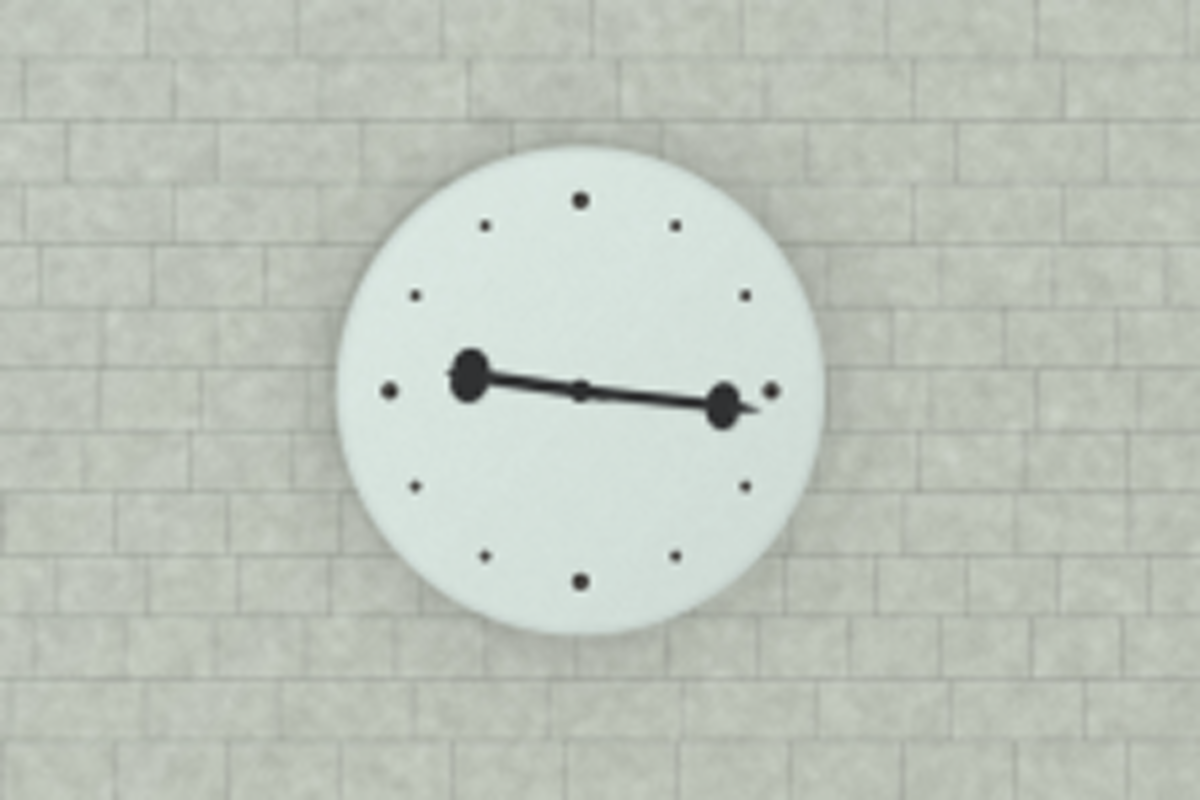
9:16
